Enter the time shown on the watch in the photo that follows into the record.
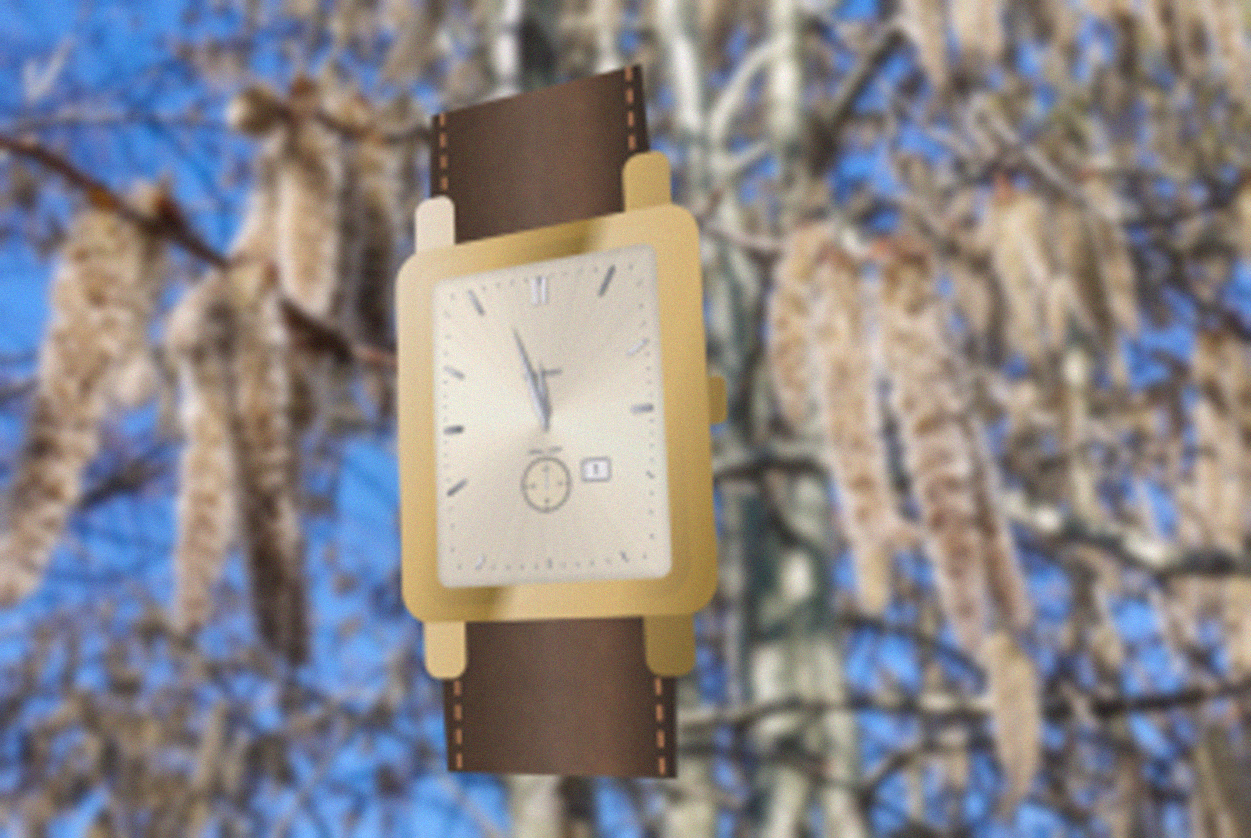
11:57
